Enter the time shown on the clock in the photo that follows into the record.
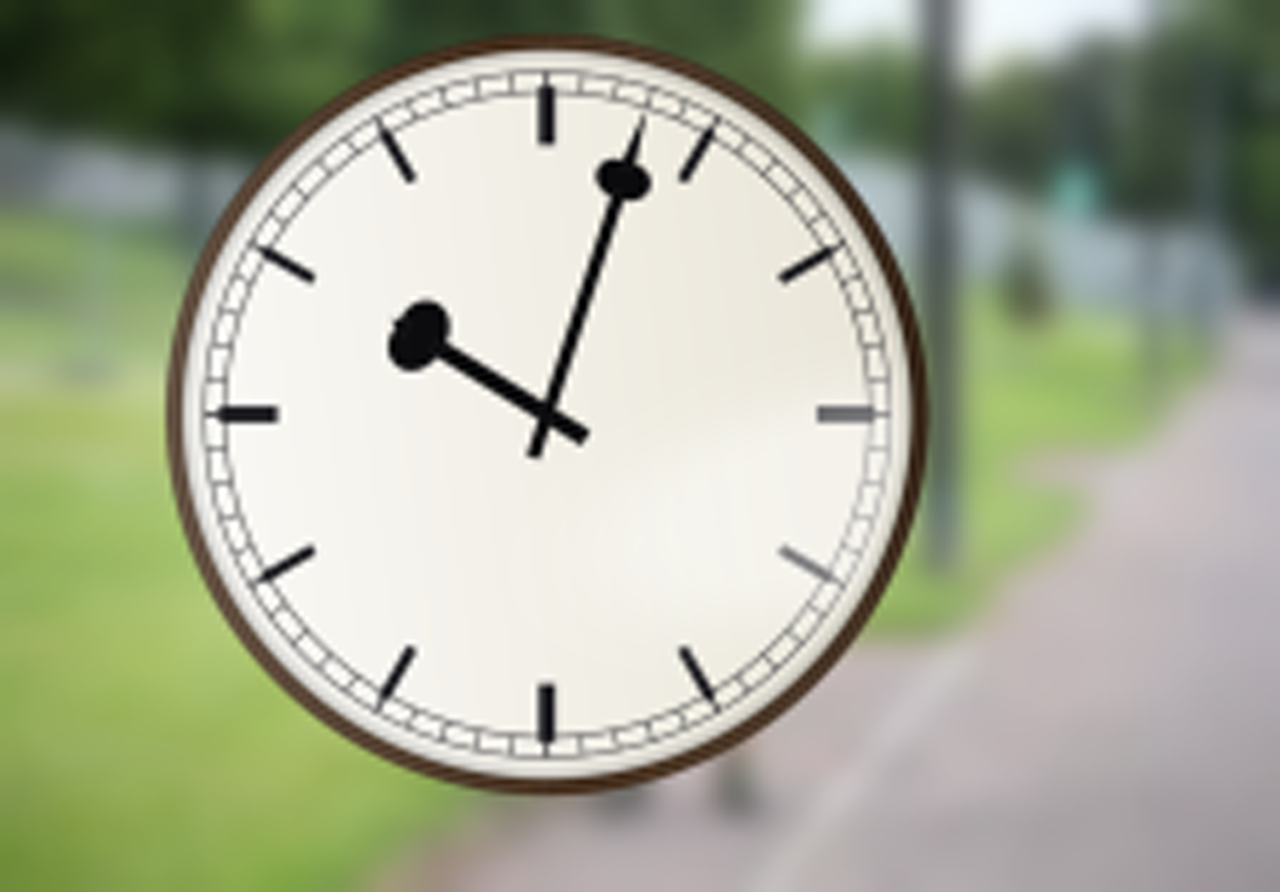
10:03
